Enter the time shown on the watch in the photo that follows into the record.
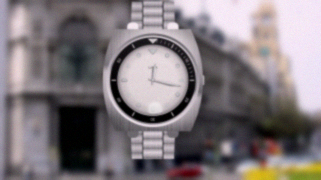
12:17
